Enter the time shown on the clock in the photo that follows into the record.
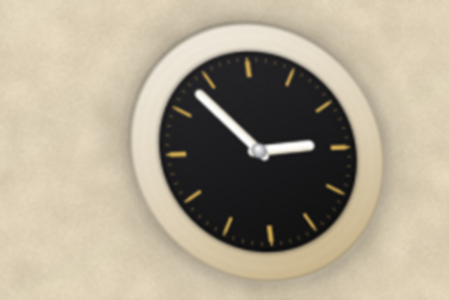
2:53
